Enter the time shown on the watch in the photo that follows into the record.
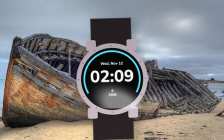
2:09
